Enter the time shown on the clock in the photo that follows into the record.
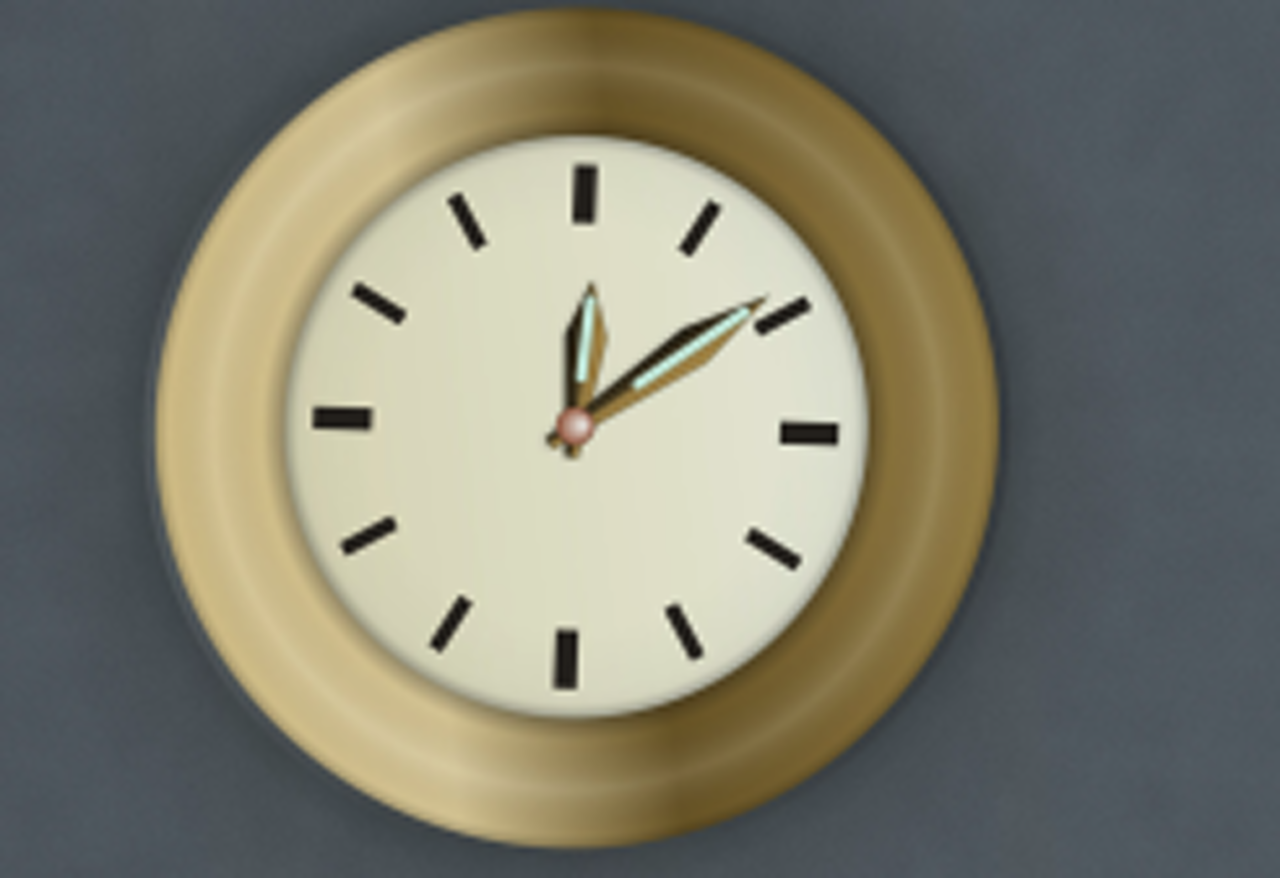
12:09
